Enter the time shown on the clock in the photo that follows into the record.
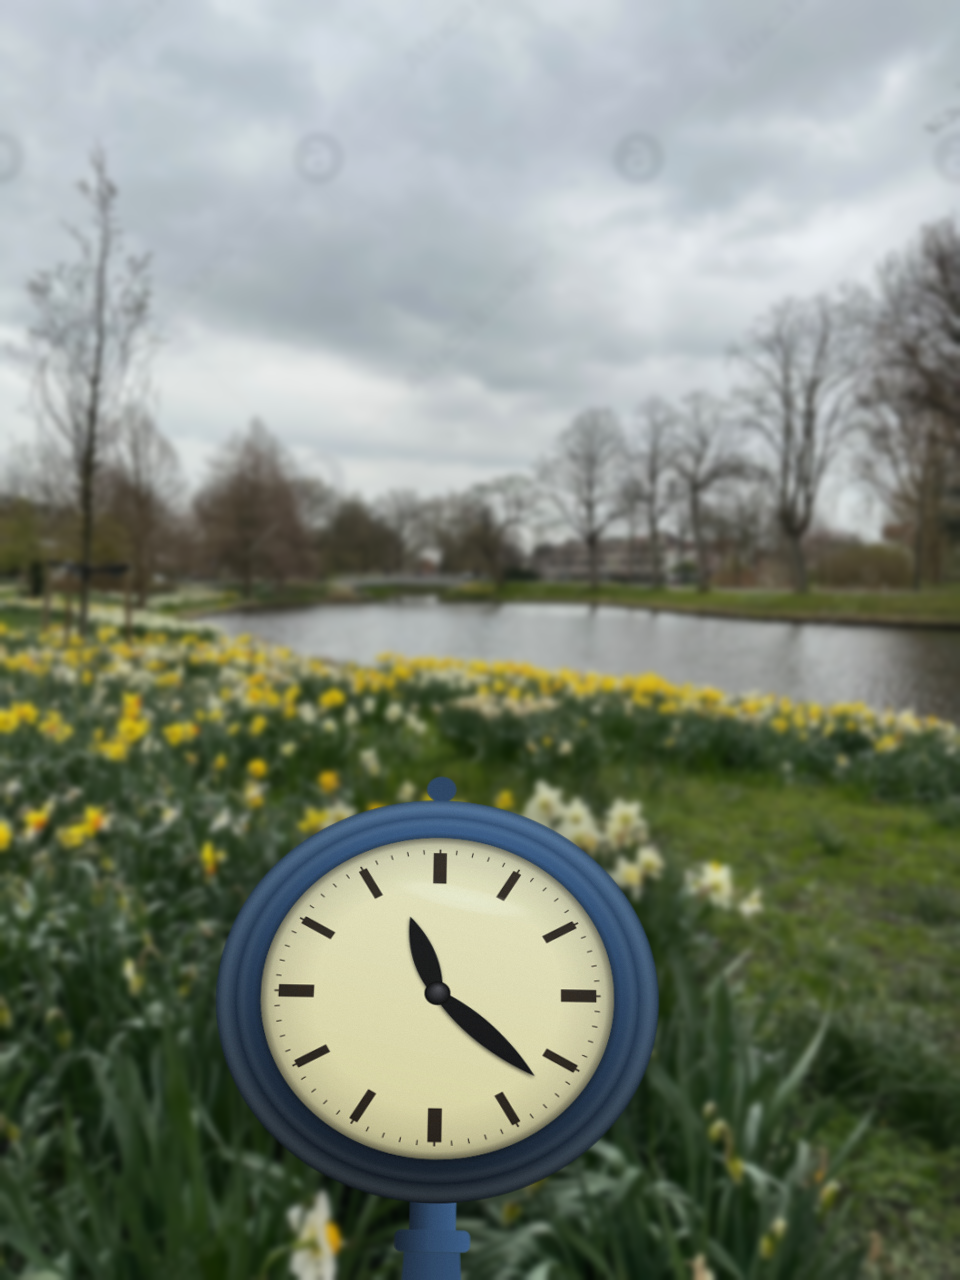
11:22
